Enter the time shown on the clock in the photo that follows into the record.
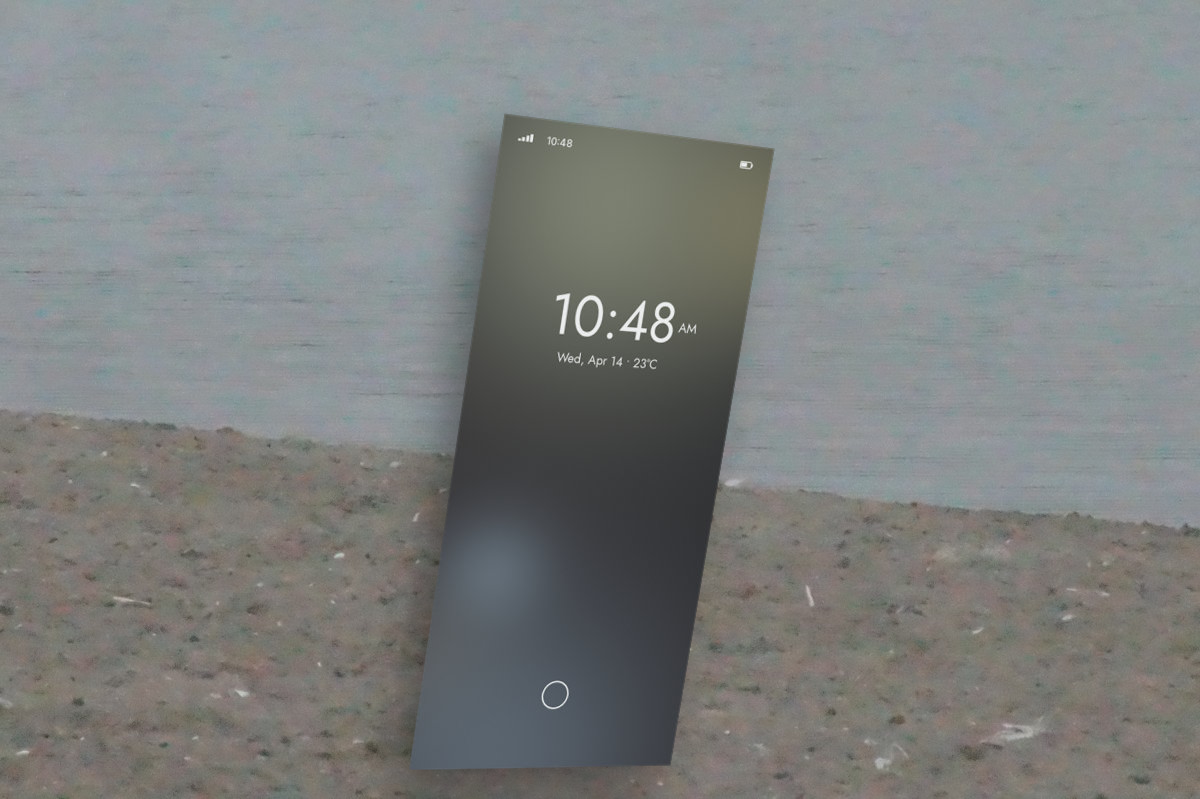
10:48
